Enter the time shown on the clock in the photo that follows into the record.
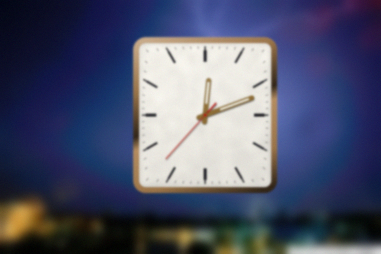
12:11:37
